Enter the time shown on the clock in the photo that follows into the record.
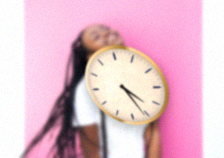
4:26
